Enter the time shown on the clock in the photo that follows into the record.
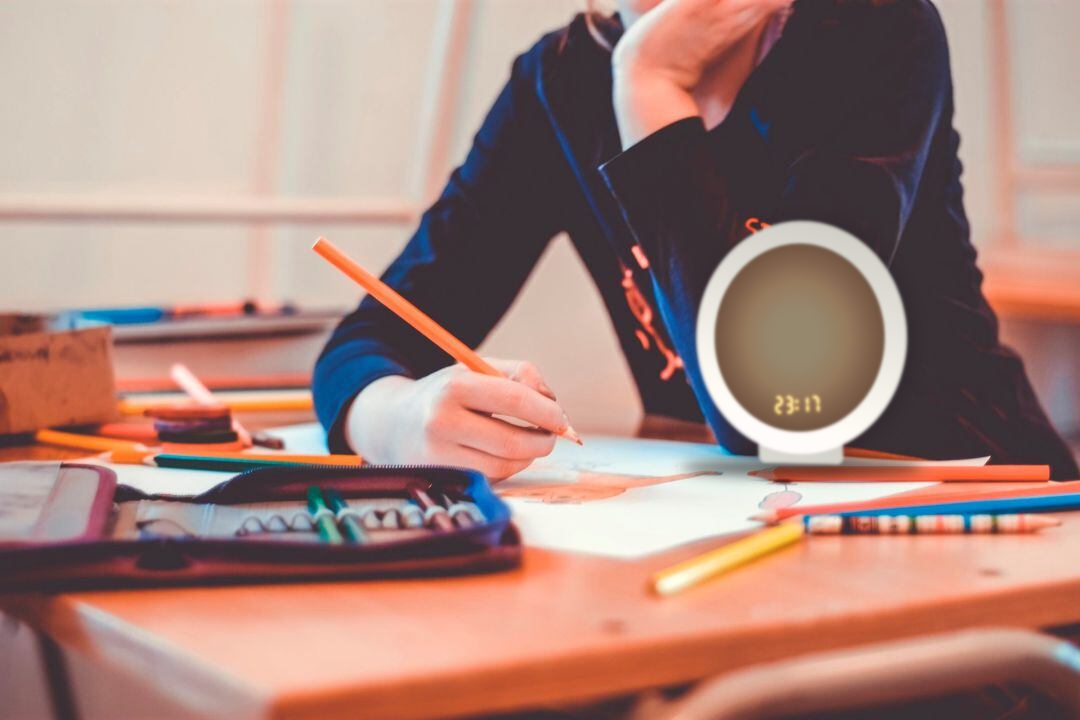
23:17
